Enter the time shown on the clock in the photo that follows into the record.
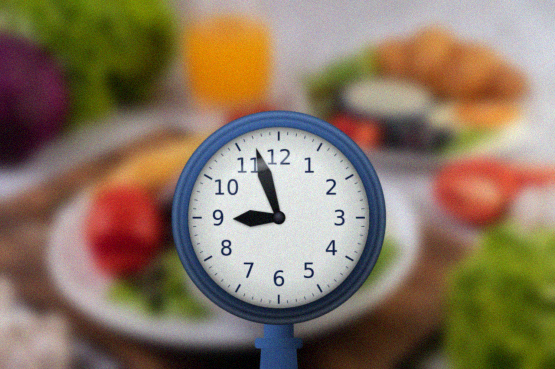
8:57
